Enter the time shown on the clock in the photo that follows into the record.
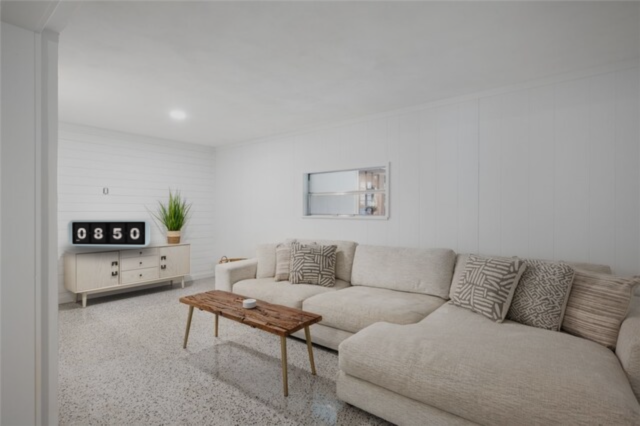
8:50
